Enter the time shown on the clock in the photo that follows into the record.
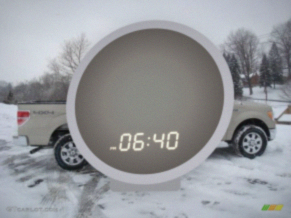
6:40
